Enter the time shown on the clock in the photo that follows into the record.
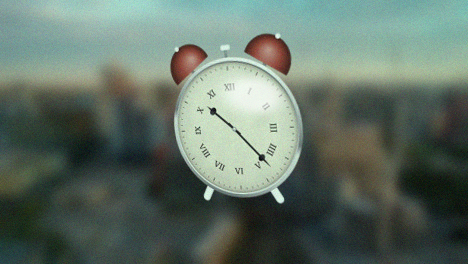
10:23
